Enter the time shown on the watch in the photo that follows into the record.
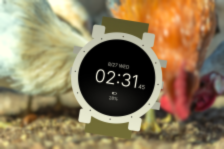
2:31
